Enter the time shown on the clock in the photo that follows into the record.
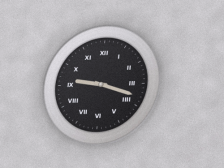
9:18
